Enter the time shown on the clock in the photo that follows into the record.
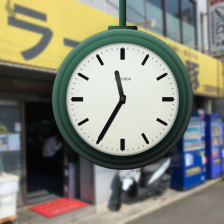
11:35
